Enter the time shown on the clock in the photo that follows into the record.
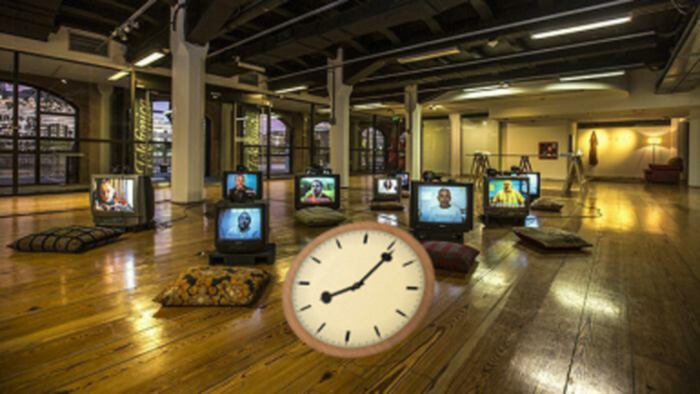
8:06
